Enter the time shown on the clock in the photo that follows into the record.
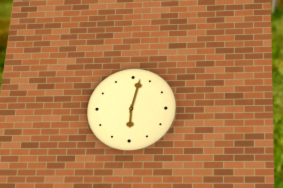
6:02
